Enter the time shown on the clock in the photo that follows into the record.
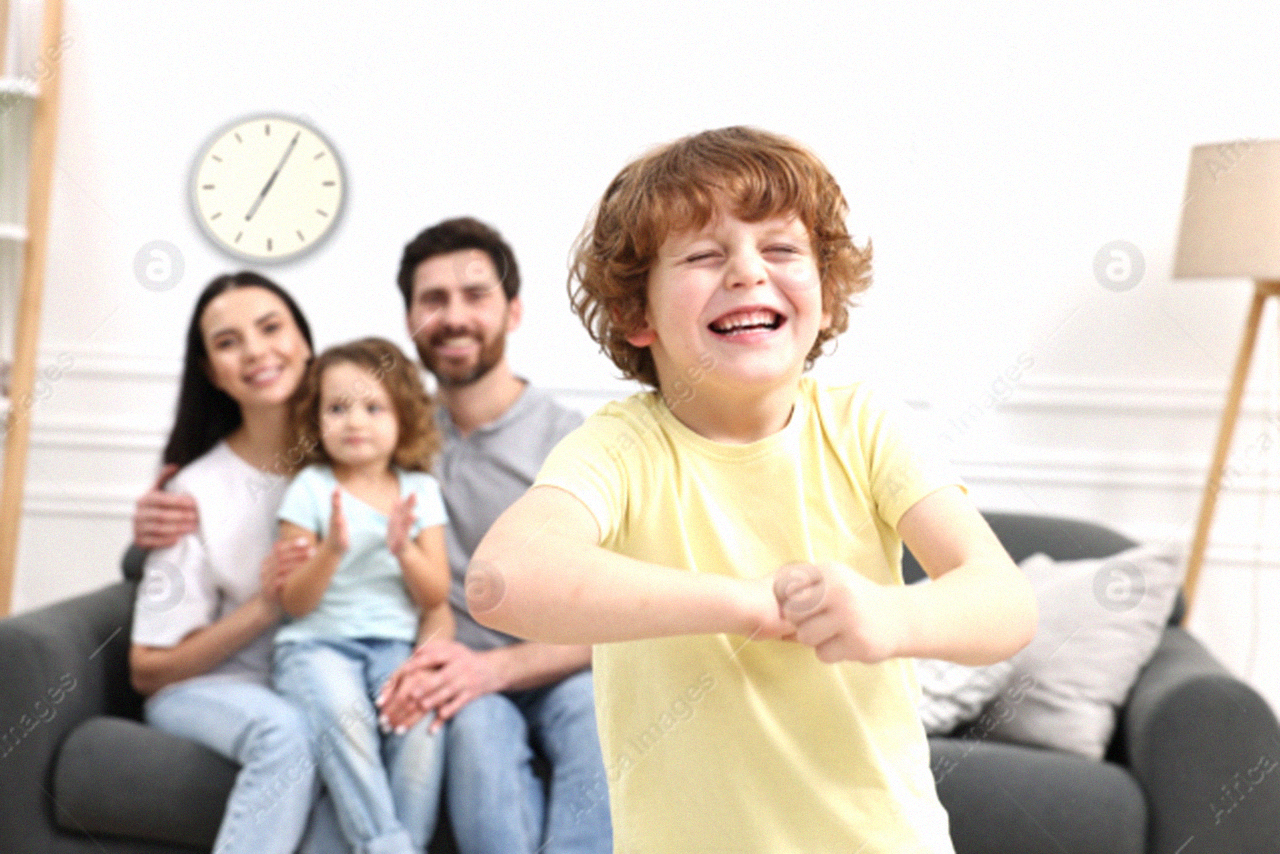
7:05
